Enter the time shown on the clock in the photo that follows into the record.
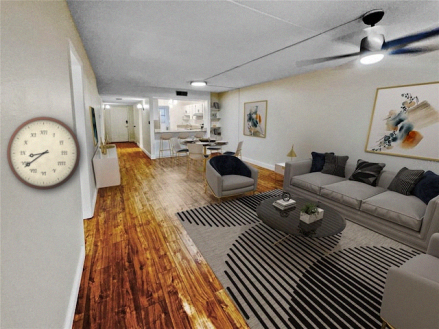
8:39
